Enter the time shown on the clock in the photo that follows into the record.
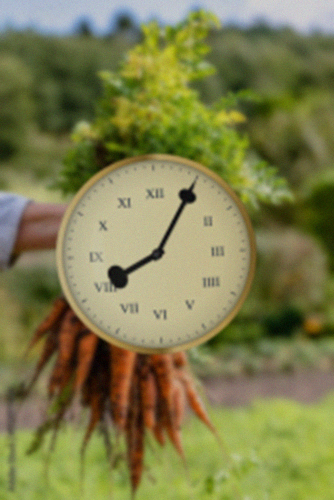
8:05
